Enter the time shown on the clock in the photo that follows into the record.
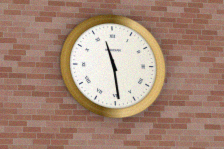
11:29
